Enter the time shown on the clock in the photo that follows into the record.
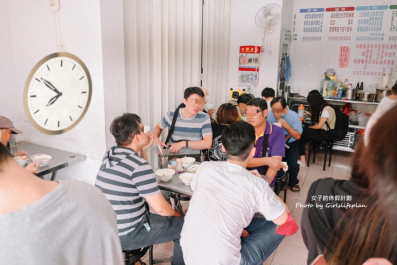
7:51
